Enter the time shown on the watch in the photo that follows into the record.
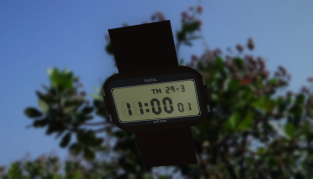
11:00:01
